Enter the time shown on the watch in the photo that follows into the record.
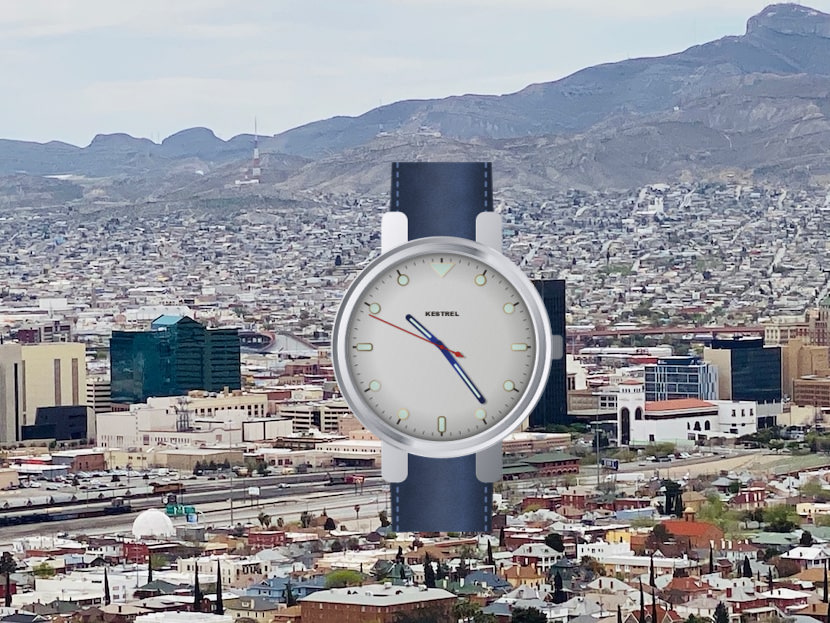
10:23:49
